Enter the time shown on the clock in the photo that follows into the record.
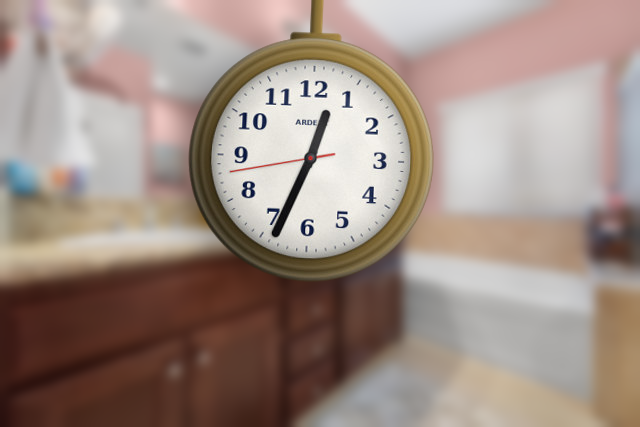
12:33:43
